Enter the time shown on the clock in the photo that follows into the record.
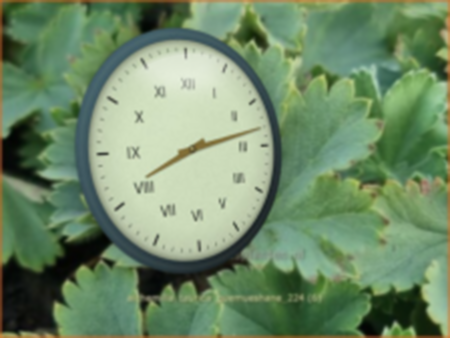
8:13
